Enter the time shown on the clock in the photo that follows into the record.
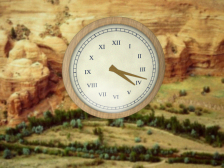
4:18
